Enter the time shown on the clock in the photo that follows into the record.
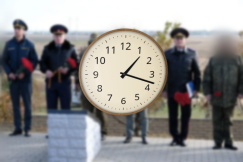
1:18
